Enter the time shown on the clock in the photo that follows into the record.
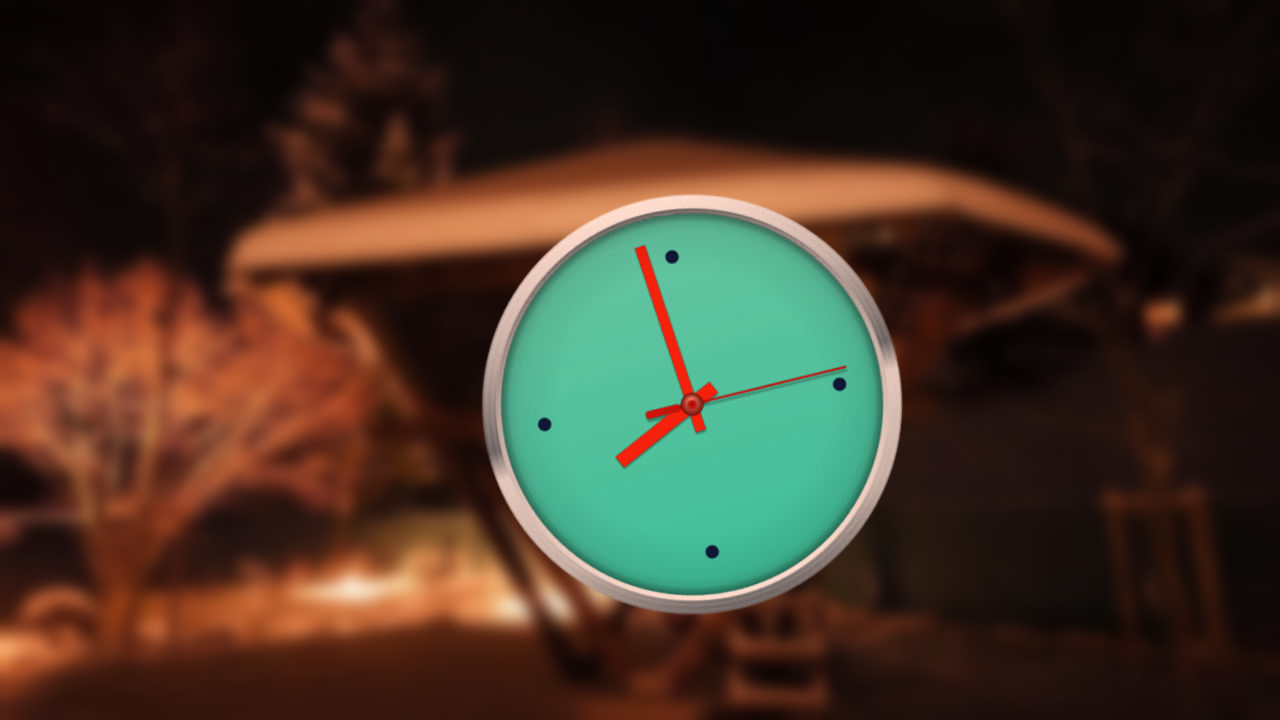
7:58:14
